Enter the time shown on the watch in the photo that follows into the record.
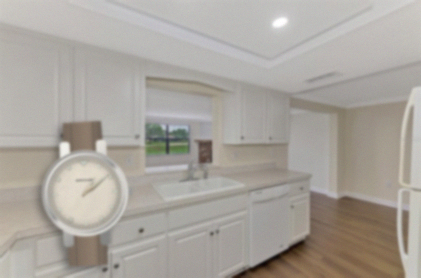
1:09
